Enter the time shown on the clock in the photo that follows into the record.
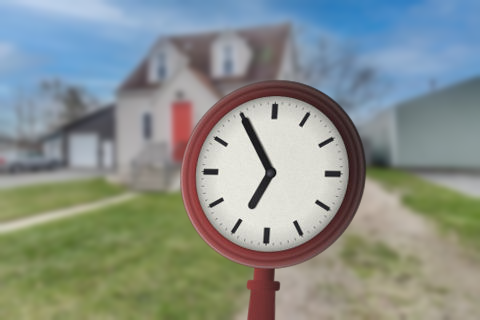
6:55
